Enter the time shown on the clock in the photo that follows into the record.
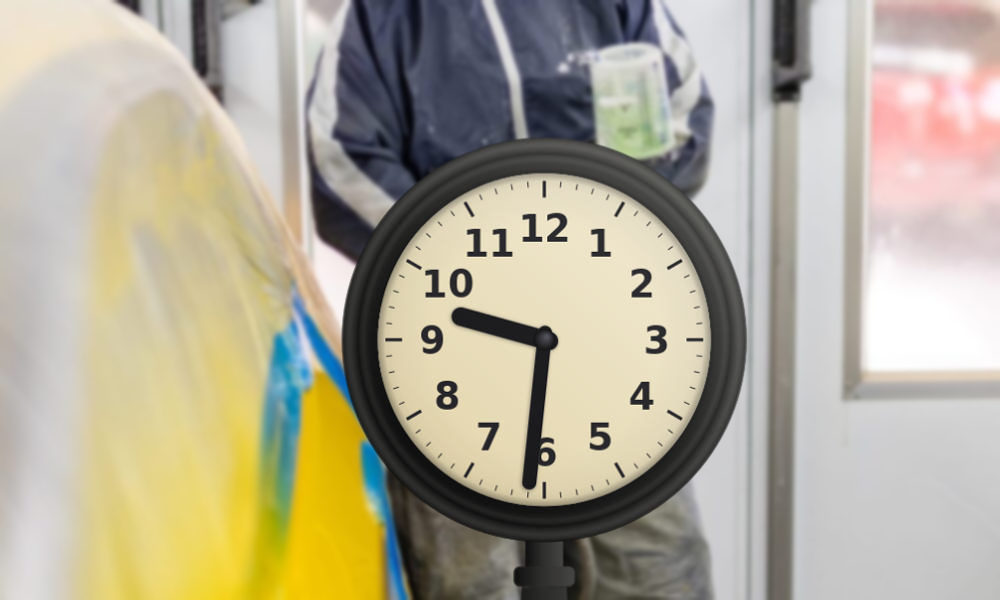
9:31
